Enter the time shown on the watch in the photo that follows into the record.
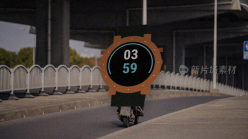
3:59
